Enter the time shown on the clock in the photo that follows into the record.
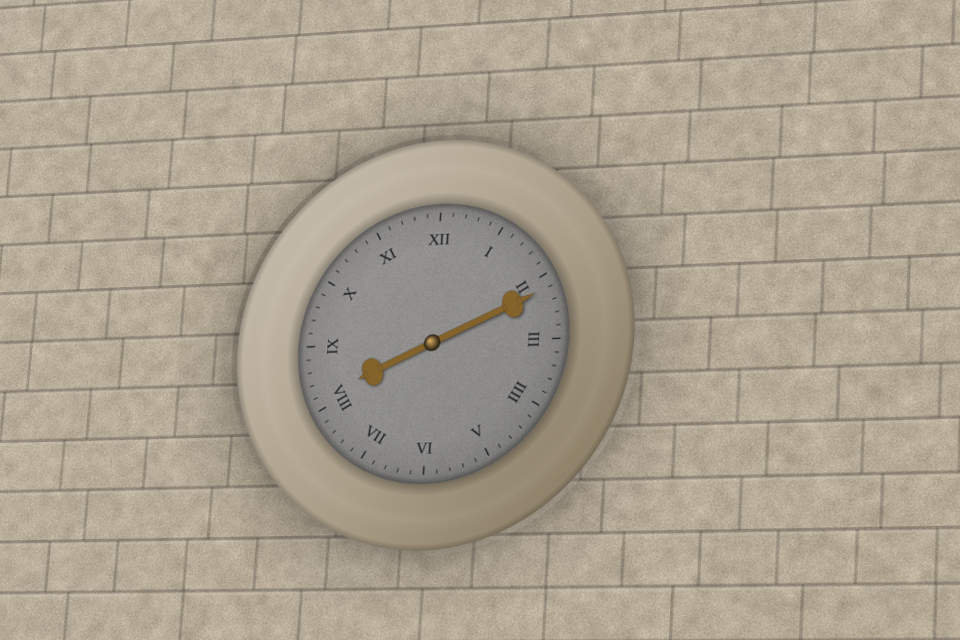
8:11
